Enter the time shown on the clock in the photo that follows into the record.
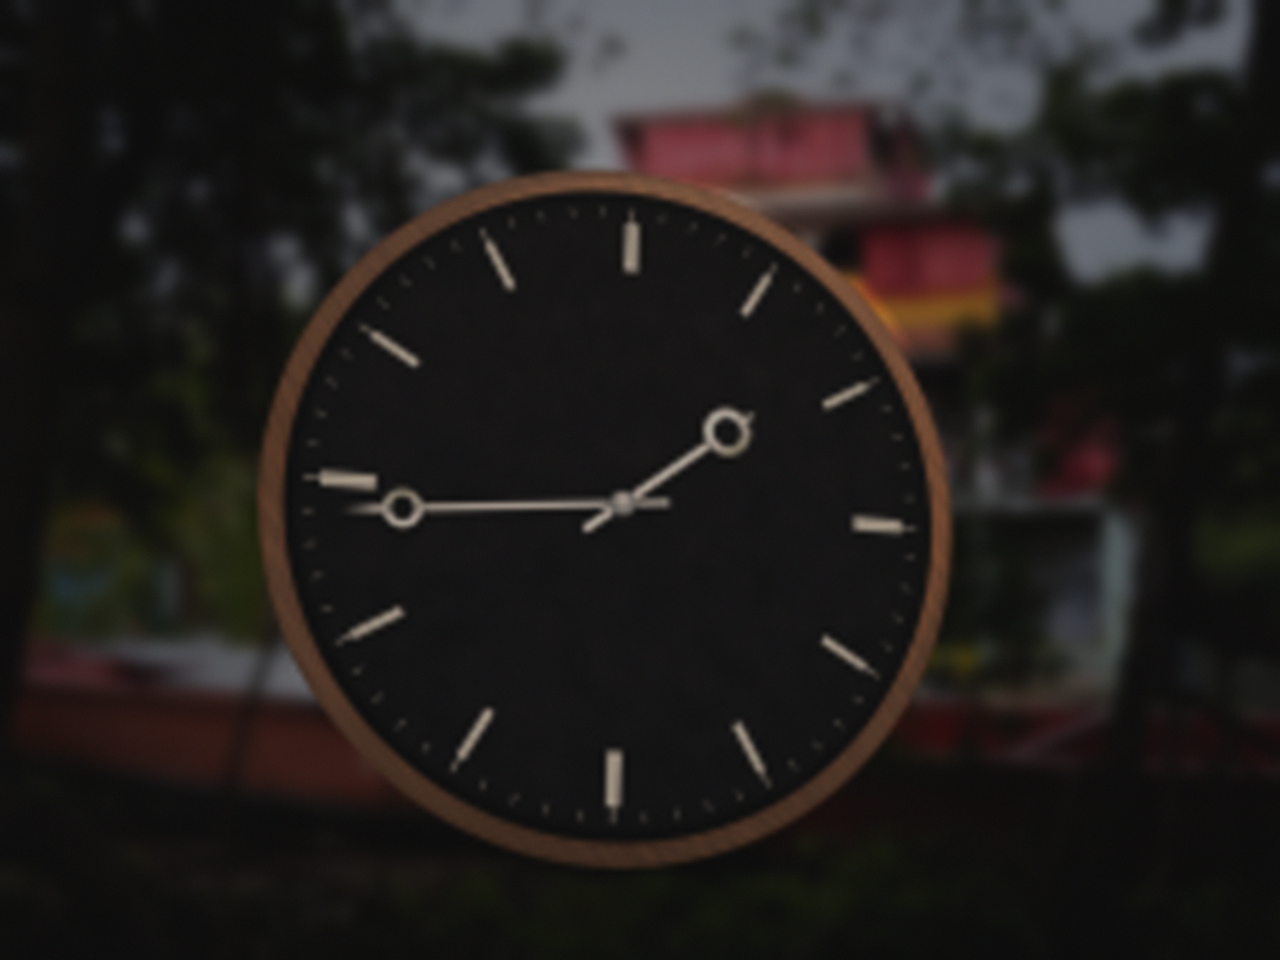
1:44
